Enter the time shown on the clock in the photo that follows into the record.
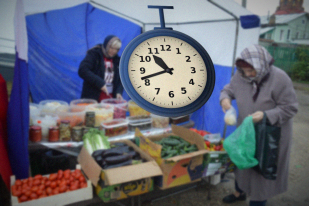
10:42
